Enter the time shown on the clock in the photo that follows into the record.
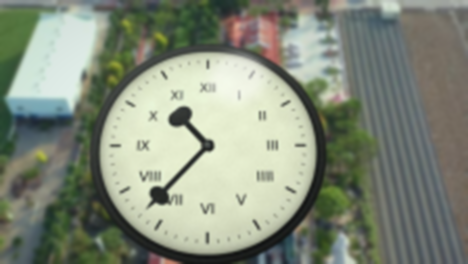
10:37
